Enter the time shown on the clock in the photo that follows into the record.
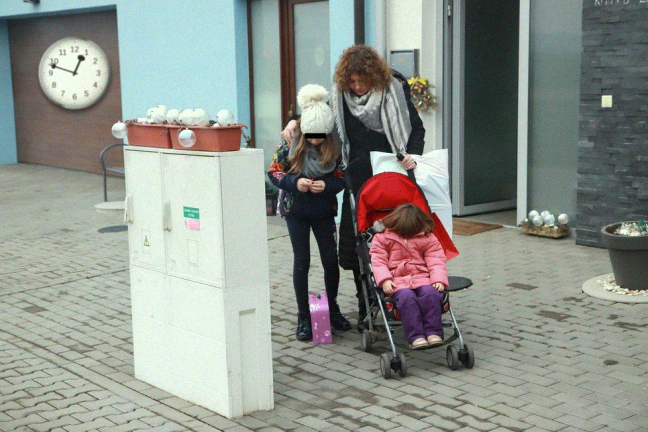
12:48
